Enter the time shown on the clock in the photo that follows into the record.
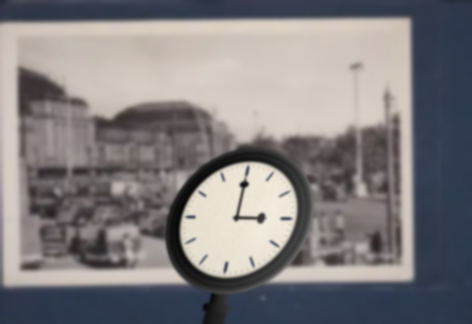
3:00
